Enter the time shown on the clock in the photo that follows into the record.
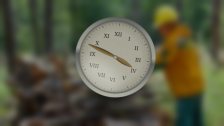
3:48
